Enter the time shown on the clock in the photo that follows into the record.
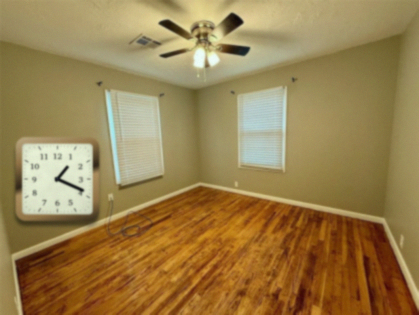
1:19
